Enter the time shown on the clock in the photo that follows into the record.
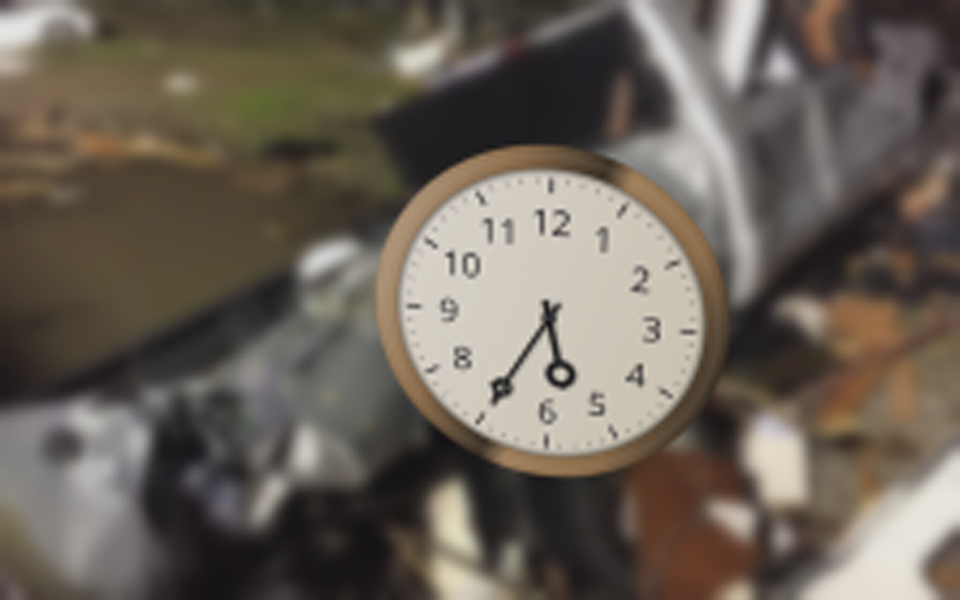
5:35
